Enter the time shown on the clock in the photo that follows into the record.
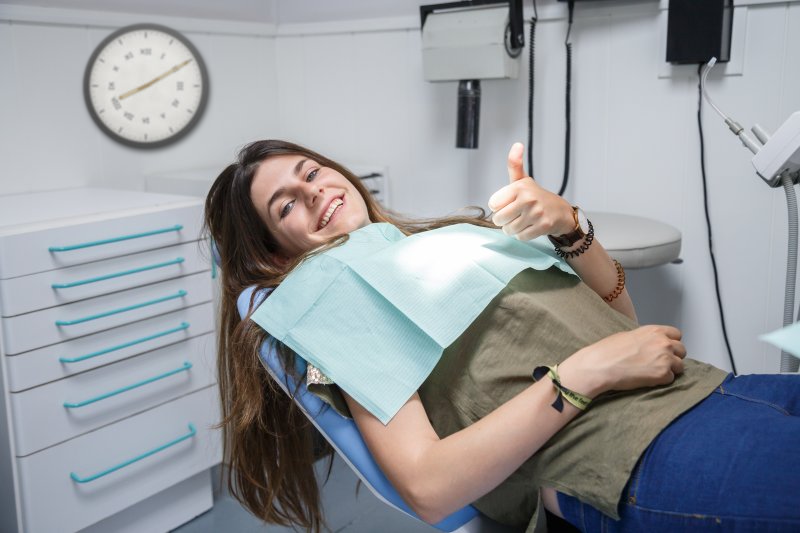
8:10
